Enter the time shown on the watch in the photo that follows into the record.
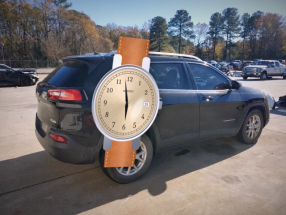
5:58
